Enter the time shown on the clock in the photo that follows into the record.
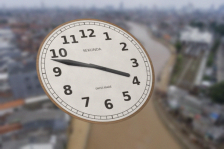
3:48
